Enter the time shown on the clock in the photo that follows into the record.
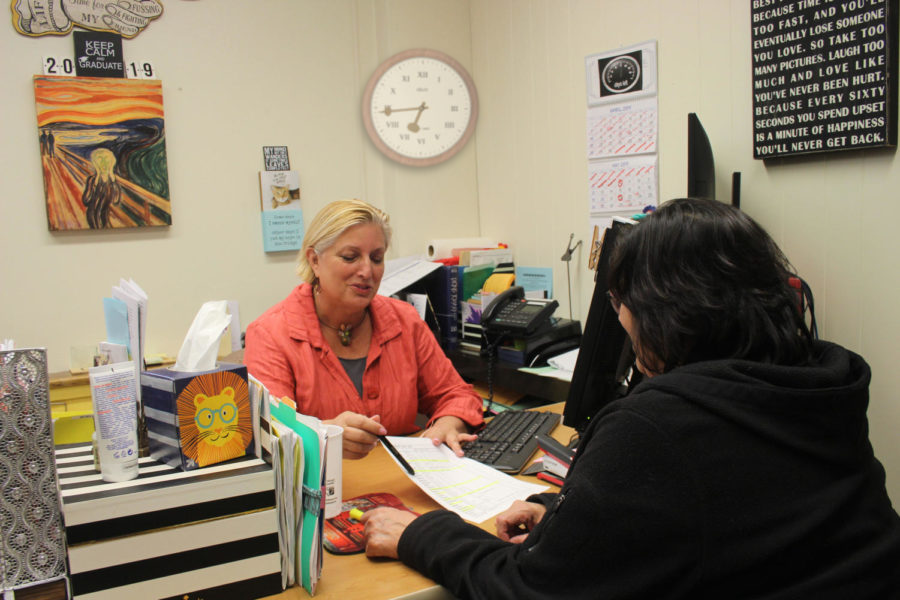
6:44
